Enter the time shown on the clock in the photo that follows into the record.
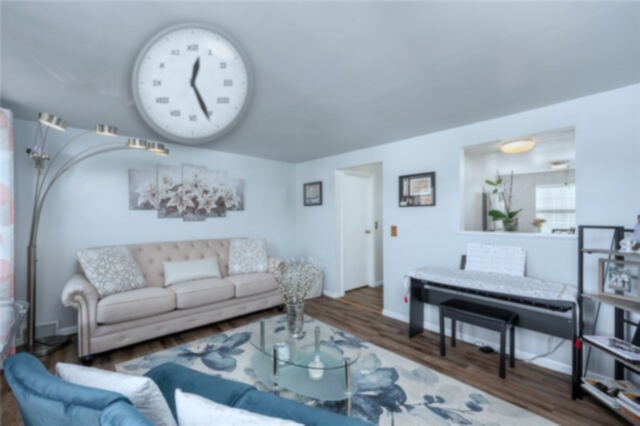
12:26
